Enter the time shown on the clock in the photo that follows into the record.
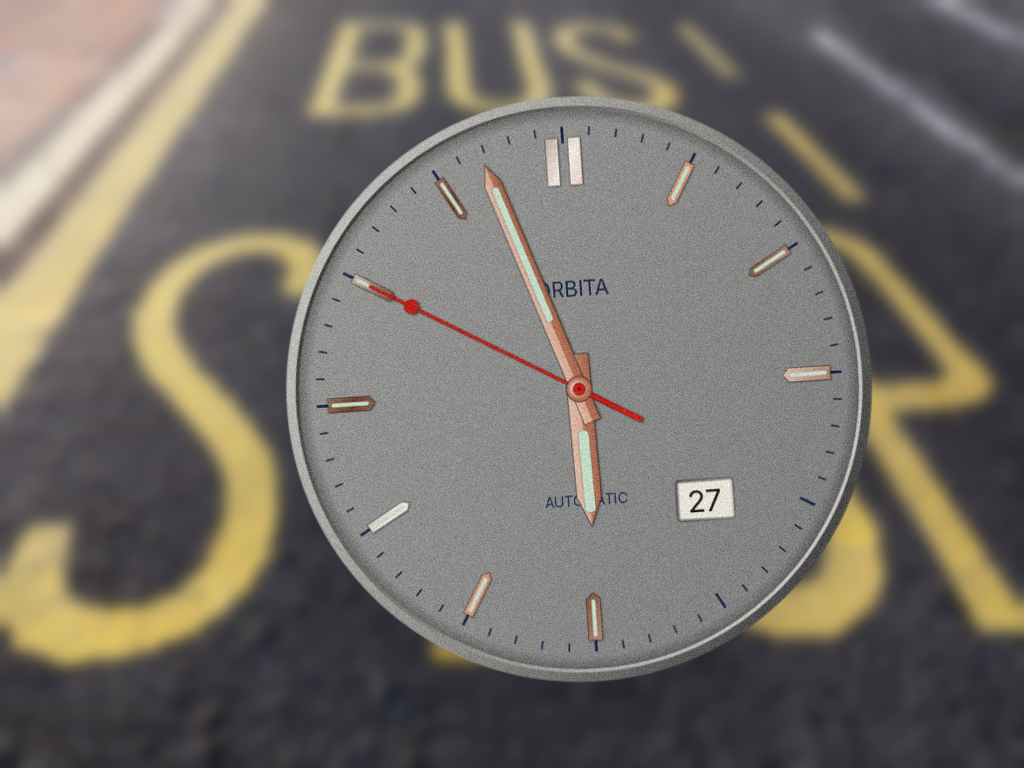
5:56:50
